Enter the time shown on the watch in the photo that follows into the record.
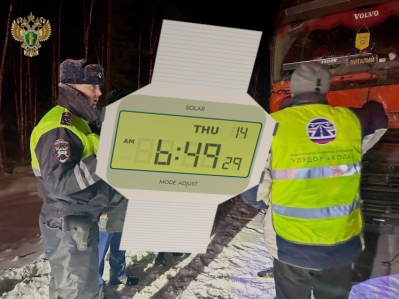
6:49:29
